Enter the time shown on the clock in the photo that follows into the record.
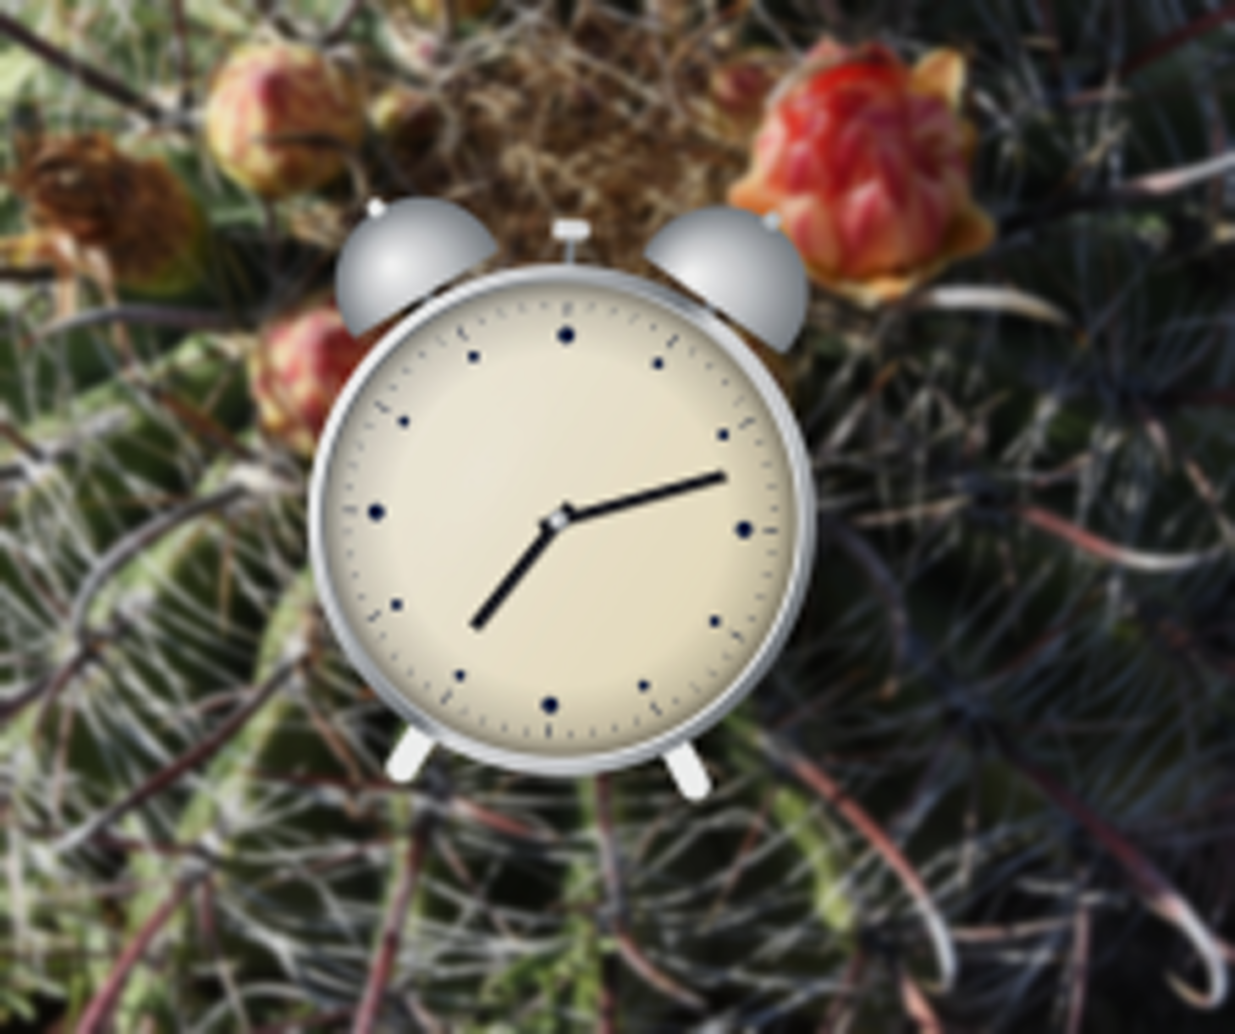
7:12
